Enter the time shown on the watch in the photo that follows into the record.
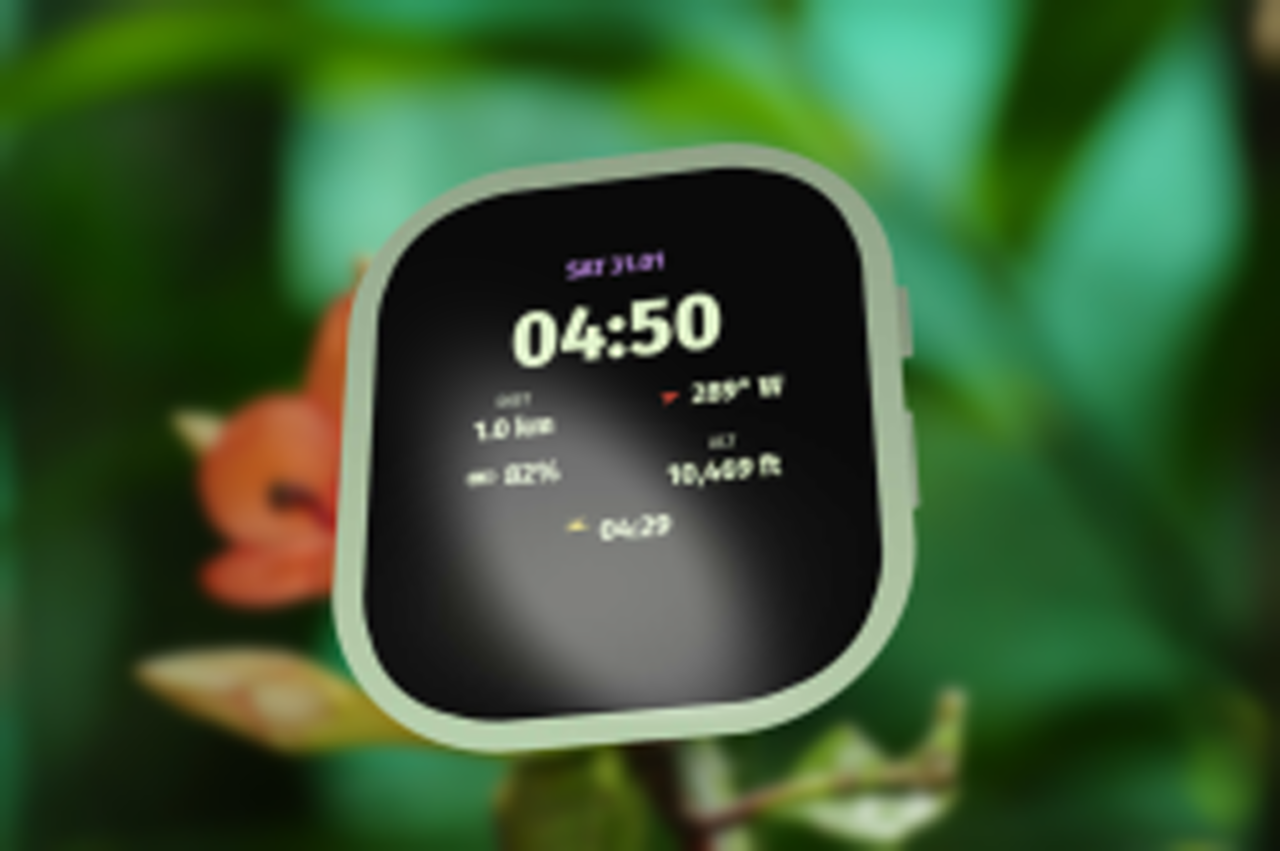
4:50
